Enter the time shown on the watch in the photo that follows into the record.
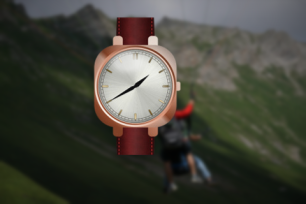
1:40
